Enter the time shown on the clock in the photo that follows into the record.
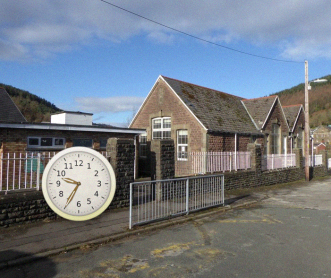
9:35
